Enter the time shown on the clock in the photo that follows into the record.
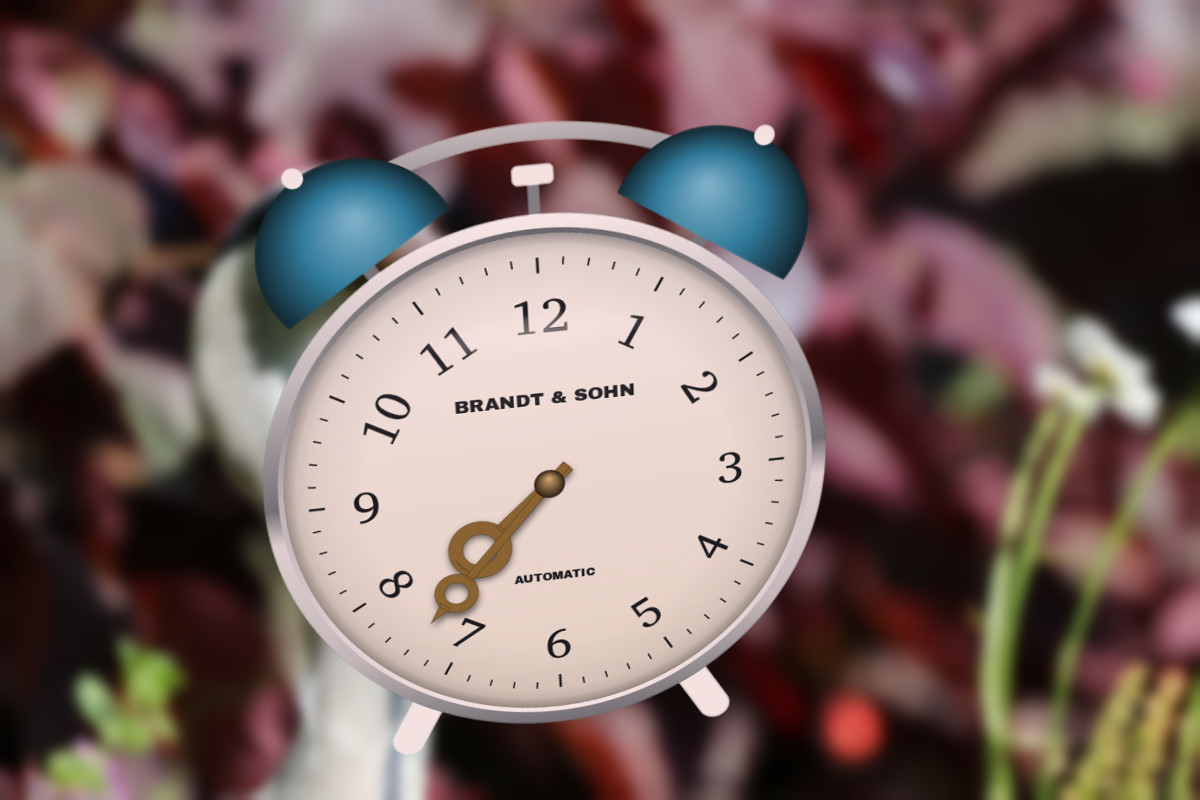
7:37
